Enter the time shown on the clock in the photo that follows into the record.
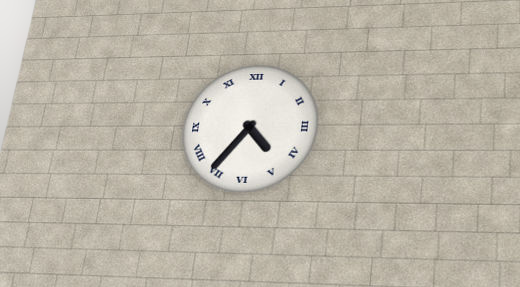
4:36
